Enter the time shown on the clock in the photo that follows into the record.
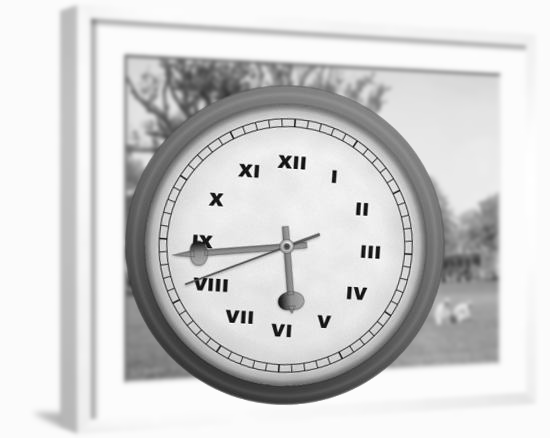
5:43:41
